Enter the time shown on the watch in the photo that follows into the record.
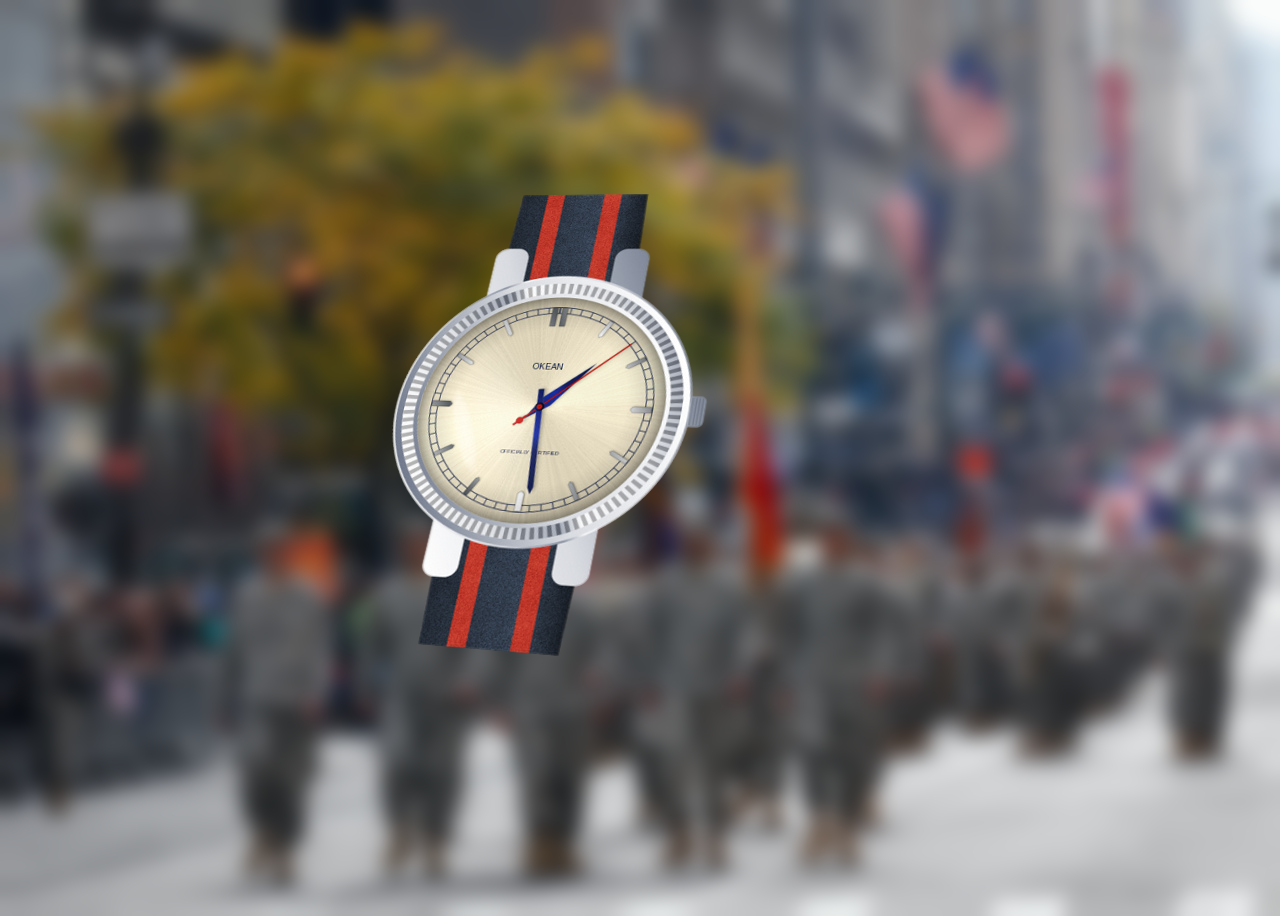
1:29:08
